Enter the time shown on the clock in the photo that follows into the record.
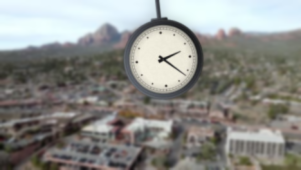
2:22
